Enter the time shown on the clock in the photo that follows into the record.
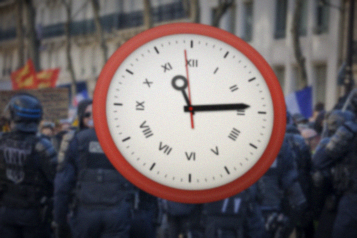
11:13:59
